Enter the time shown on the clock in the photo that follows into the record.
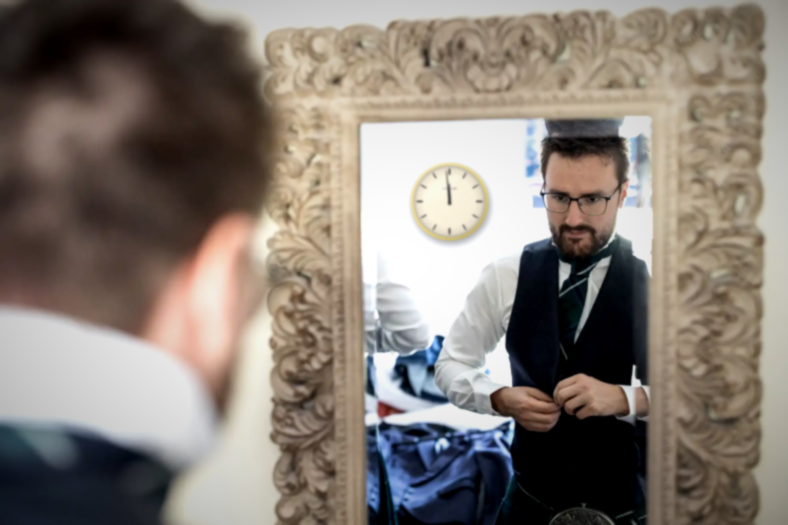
11:59
